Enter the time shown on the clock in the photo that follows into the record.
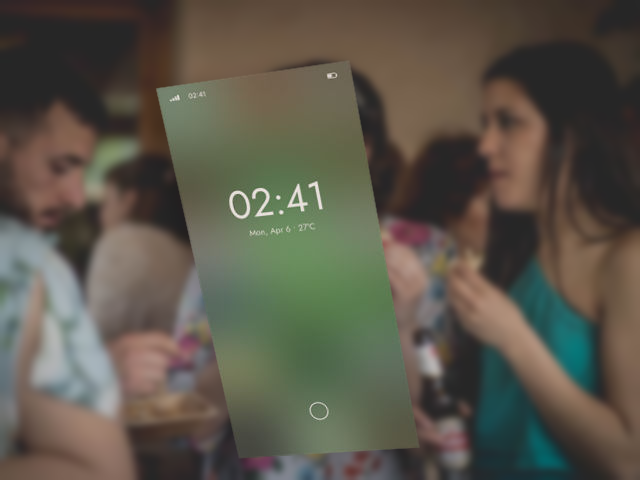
2:41
